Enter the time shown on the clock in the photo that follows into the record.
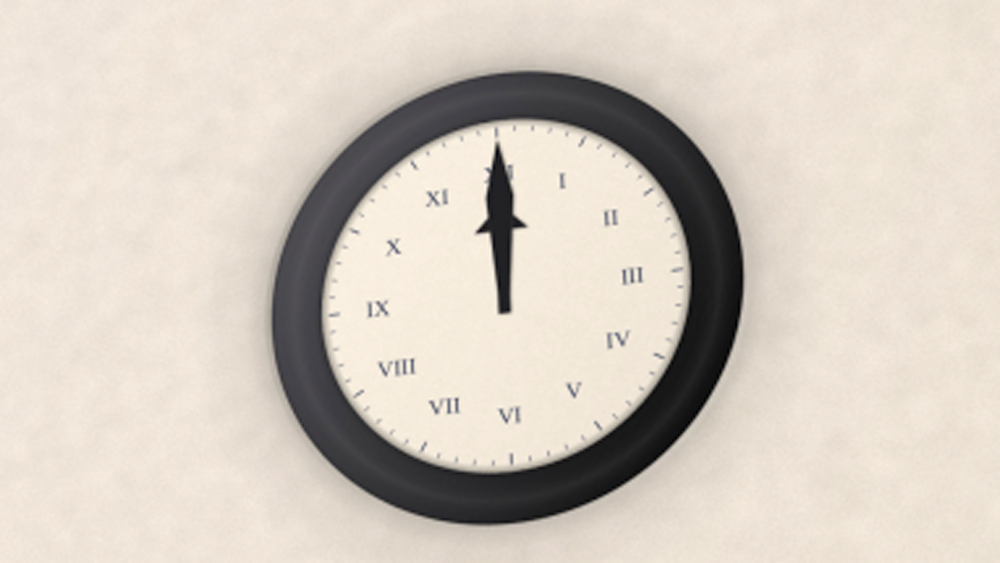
12:00
